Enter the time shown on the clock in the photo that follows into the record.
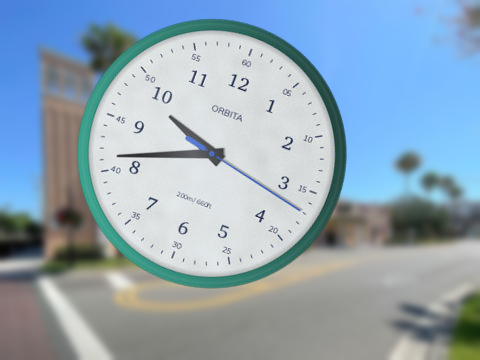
9:41:17
